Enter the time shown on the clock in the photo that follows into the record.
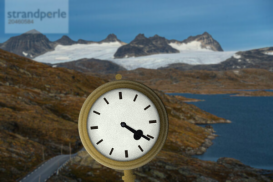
4:21
